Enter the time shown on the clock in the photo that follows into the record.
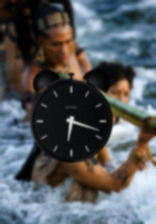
6:18
